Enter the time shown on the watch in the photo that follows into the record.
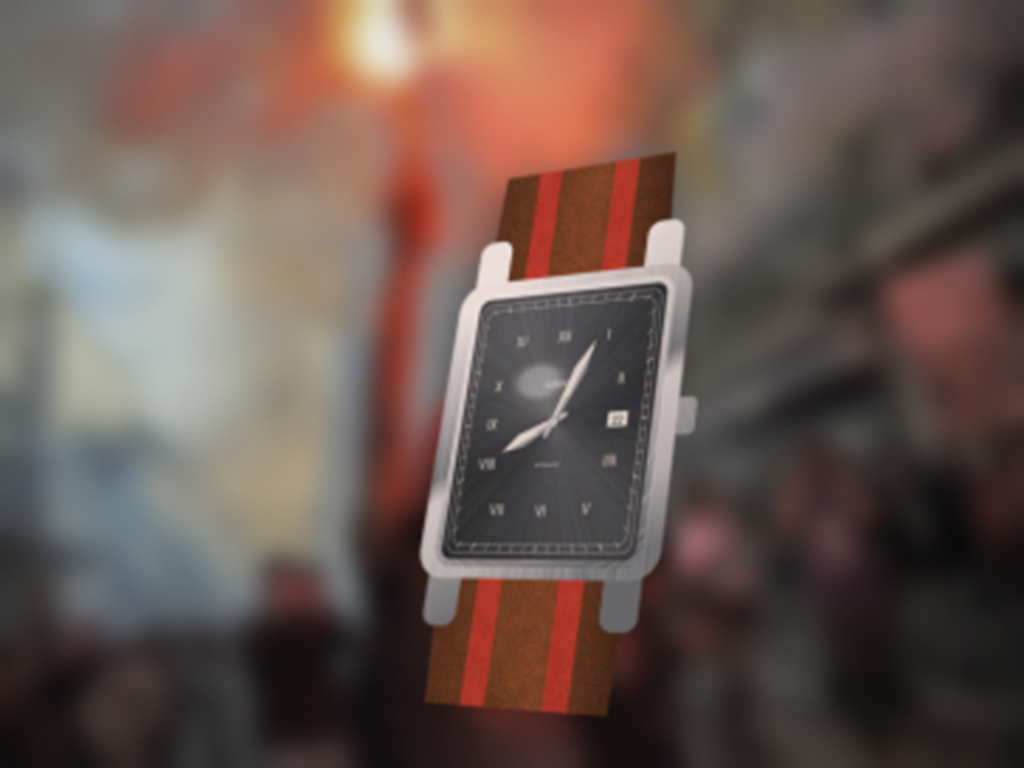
8:04
